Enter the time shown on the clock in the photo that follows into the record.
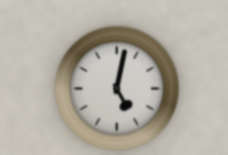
5:02
